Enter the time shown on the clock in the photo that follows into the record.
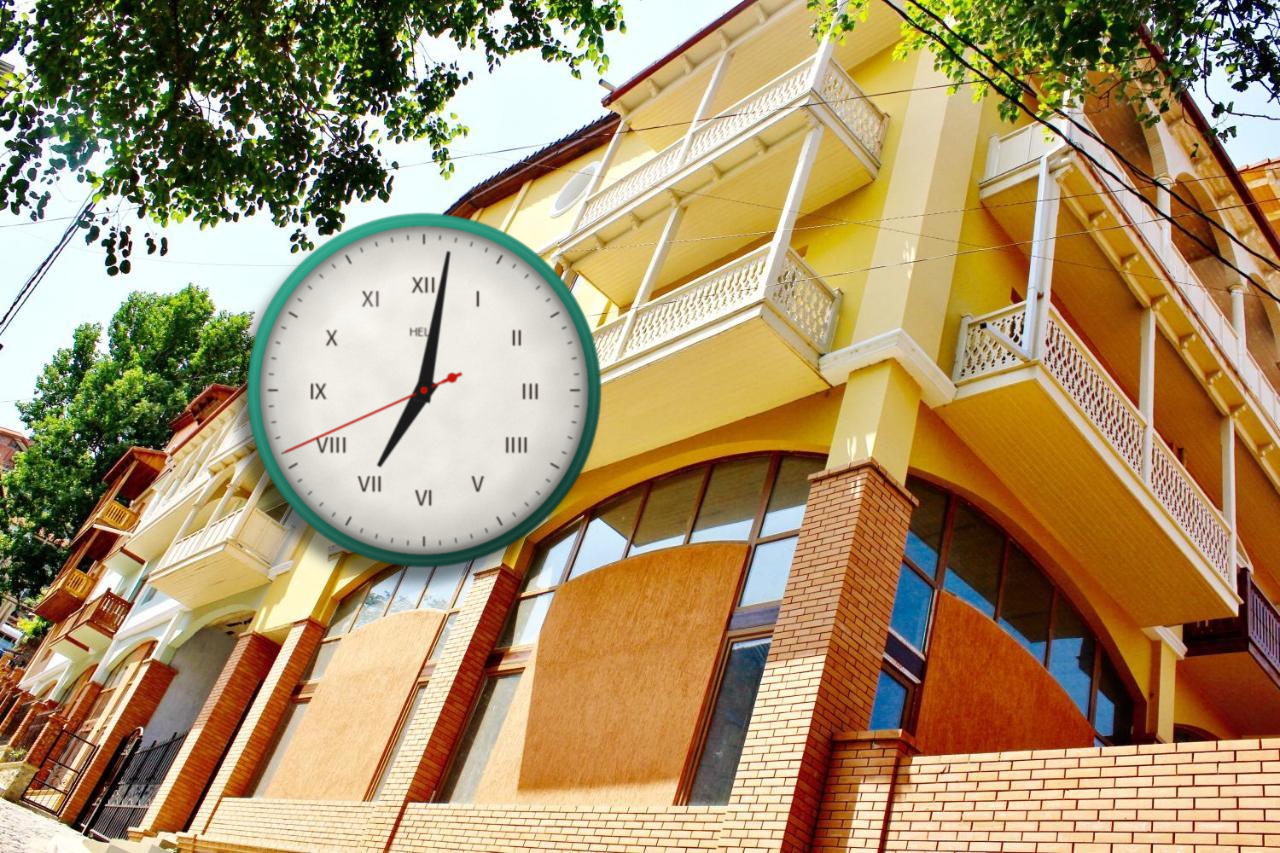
7:01:41
